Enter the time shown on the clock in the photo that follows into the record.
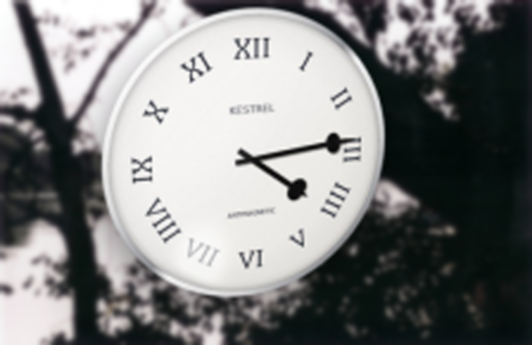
4:14
